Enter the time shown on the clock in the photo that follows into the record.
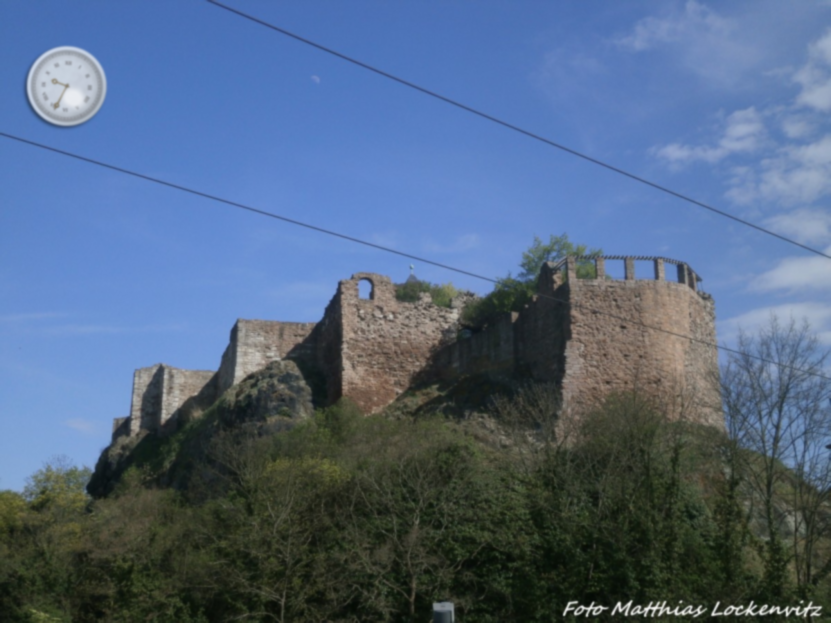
9:34
